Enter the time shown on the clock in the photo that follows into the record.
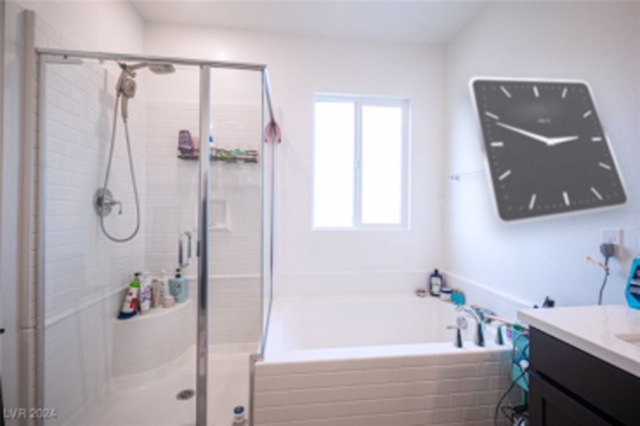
2:49
